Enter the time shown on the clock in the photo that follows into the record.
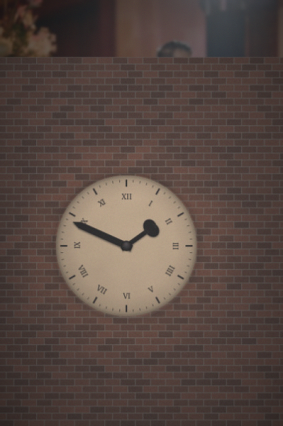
1:49
